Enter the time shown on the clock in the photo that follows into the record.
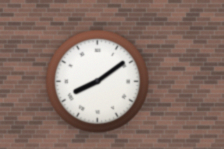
8:09
